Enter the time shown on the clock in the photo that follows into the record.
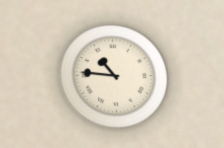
10:46
